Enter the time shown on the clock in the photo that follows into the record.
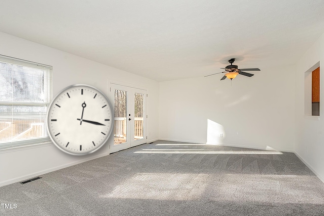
12:17
